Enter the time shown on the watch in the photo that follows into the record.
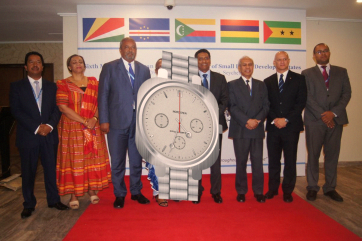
4:33
